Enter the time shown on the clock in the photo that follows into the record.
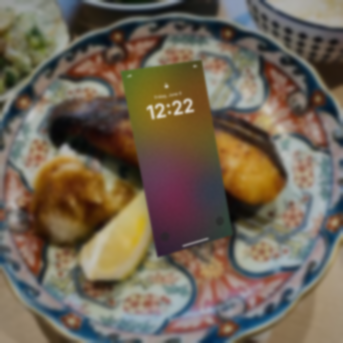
12:22
